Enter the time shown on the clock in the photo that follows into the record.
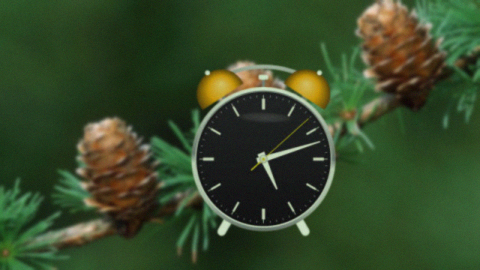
5:12:08
